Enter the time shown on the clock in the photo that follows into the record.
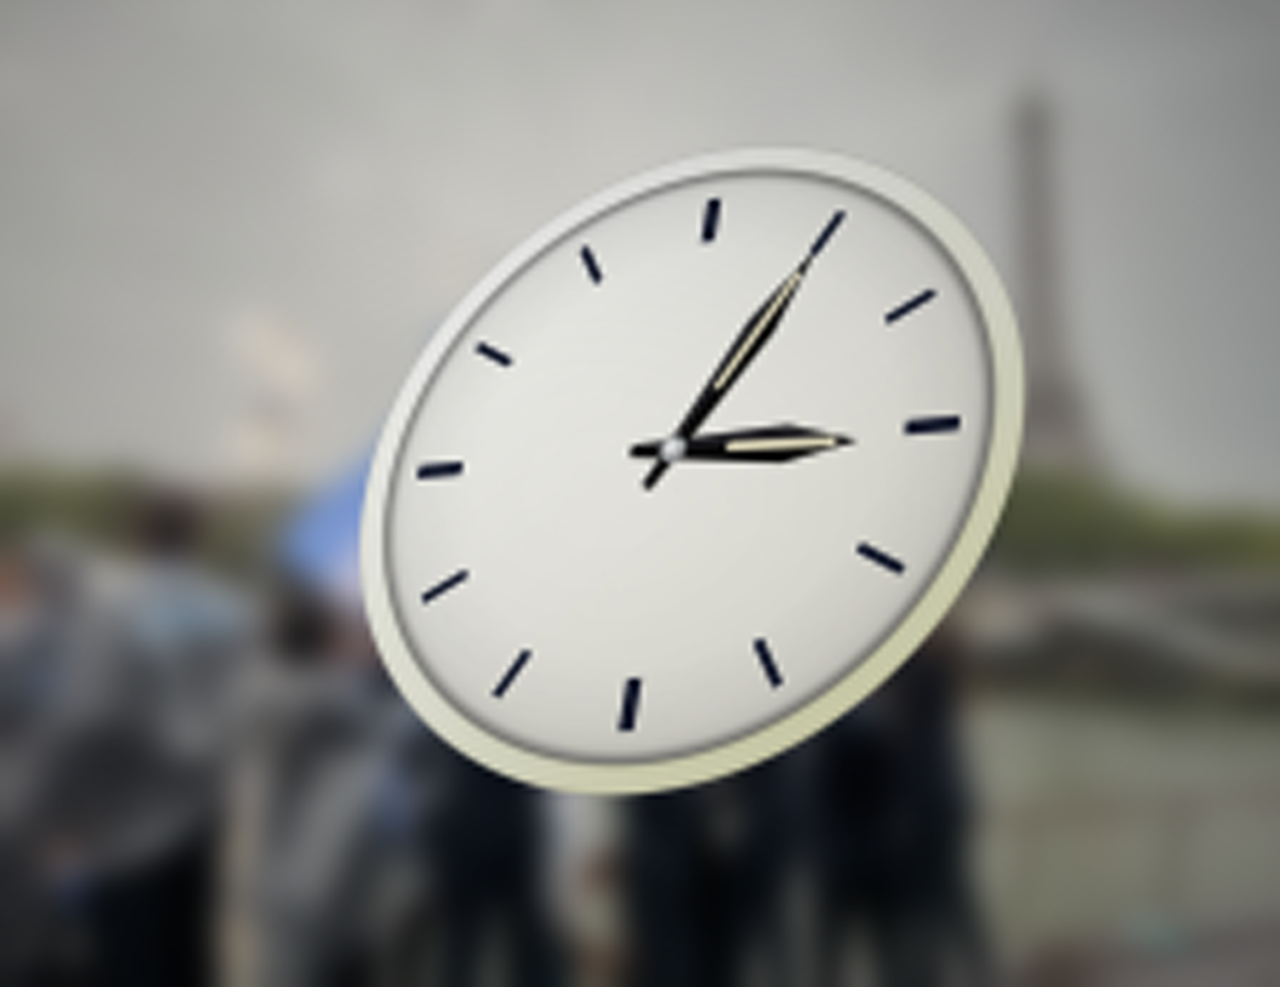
3:05
